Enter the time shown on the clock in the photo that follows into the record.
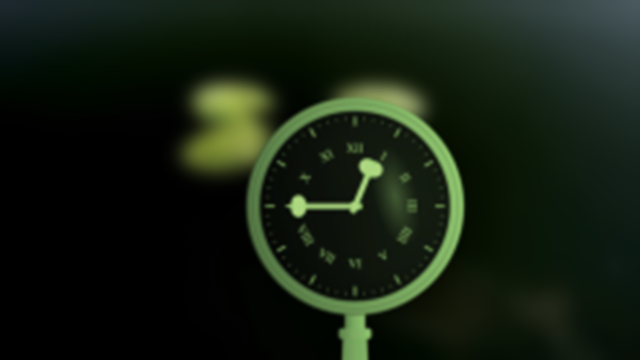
12:45
